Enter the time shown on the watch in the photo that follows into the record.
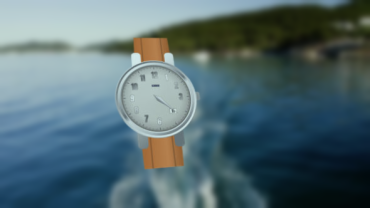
4:22
